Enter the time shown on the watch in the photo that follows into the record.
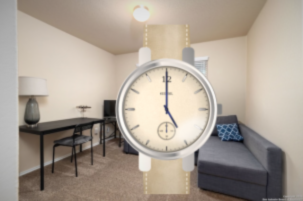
5:00
